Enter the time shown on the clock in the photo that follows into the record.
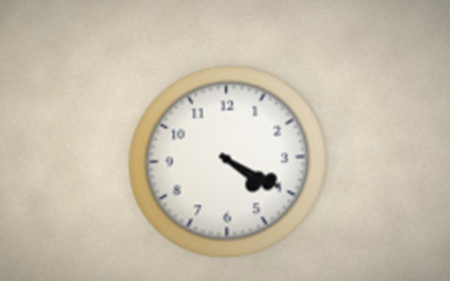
4:20
